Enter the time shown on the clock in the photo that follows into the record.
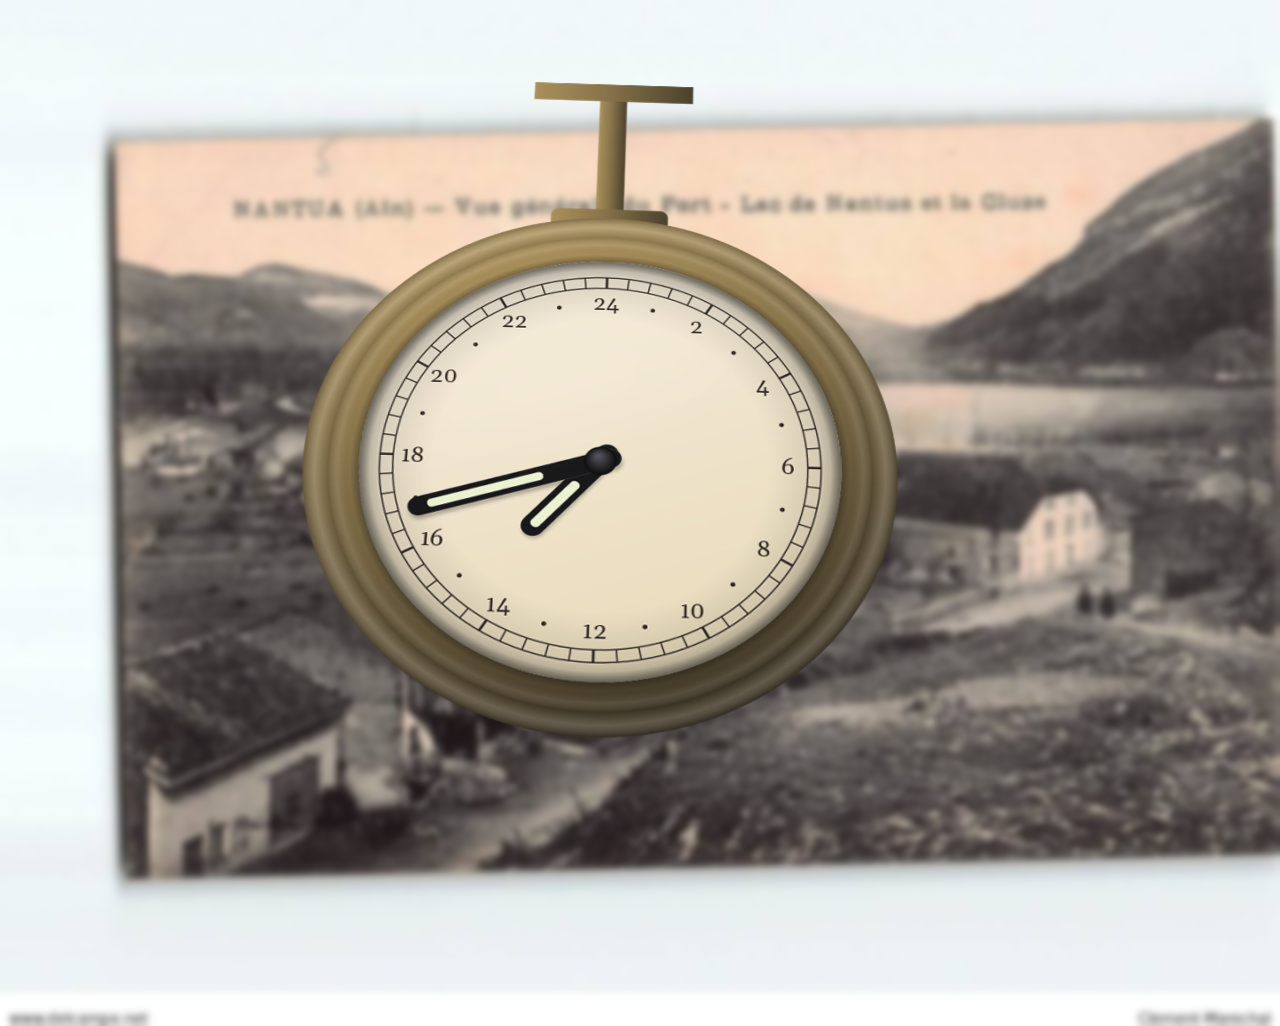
14:42
